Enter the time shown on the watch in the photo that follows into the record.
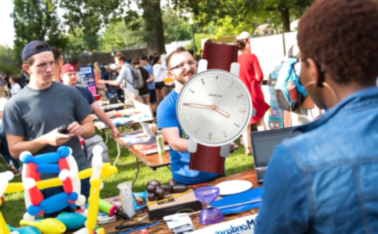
3:45
